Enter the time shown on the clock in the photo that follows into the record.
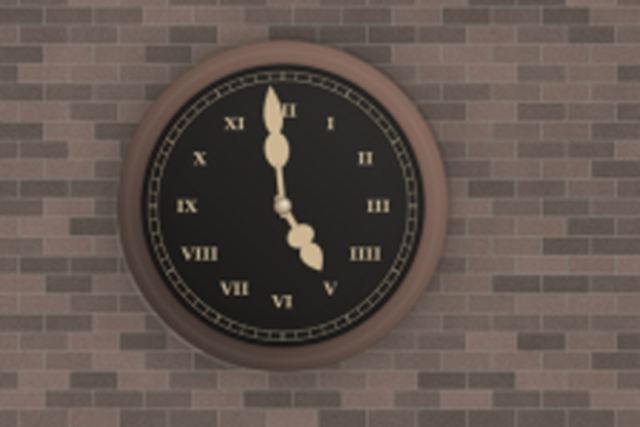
4:59
